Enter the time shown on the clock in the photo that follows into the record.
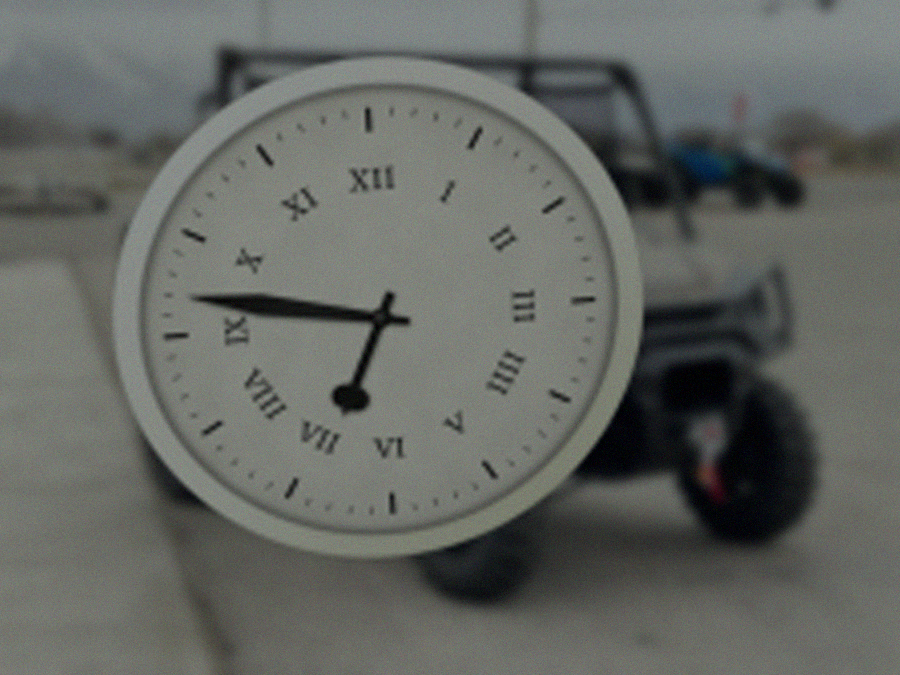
6:47
